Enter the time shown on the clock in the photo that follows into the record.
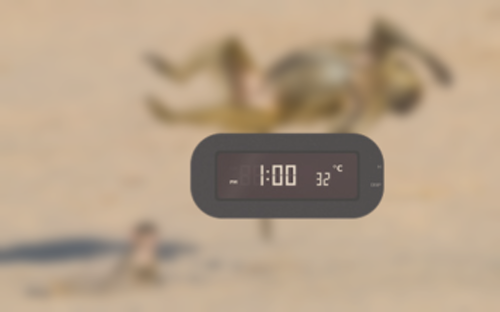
1:00
